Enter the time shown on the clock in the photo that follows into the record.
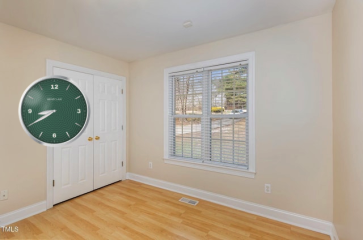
8:40
